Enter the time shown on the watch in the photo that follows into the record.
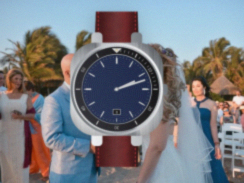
2:12
